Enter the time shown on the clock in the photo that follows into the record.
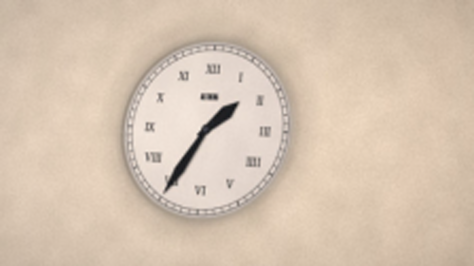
1:35
